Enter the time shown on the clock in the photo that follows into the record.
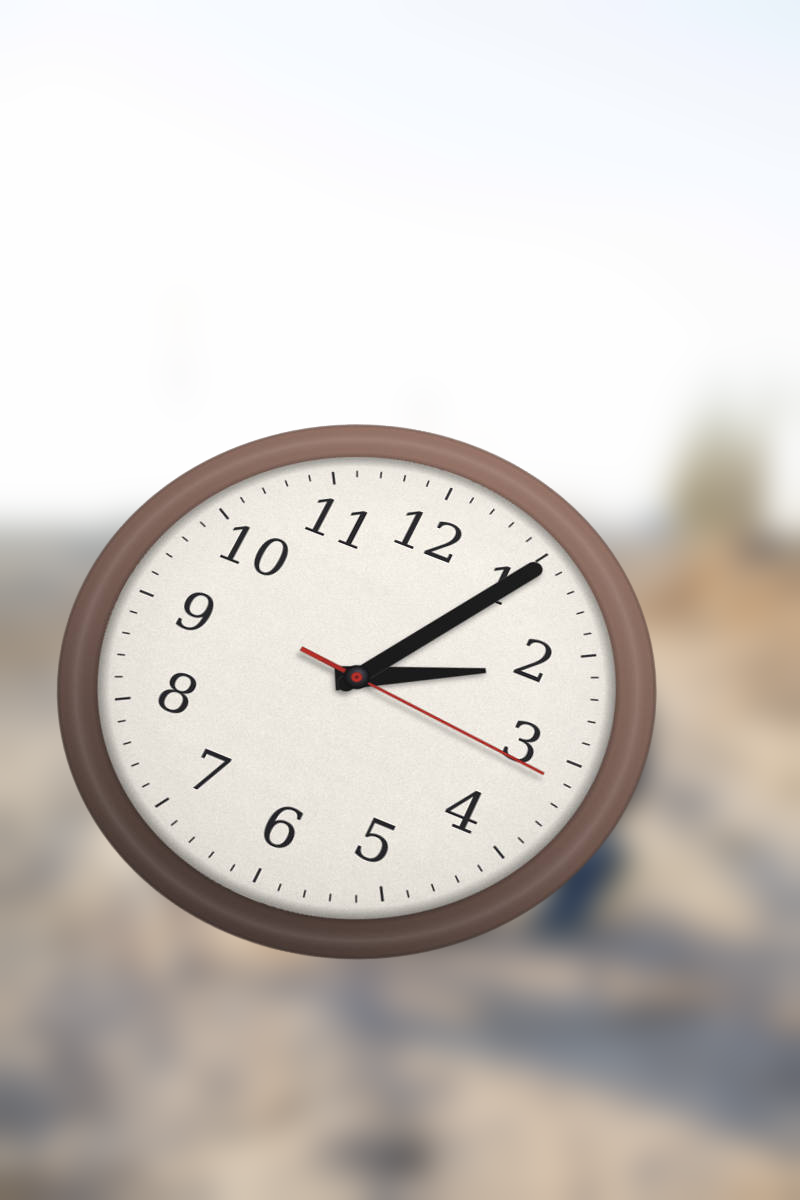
2:05:16
